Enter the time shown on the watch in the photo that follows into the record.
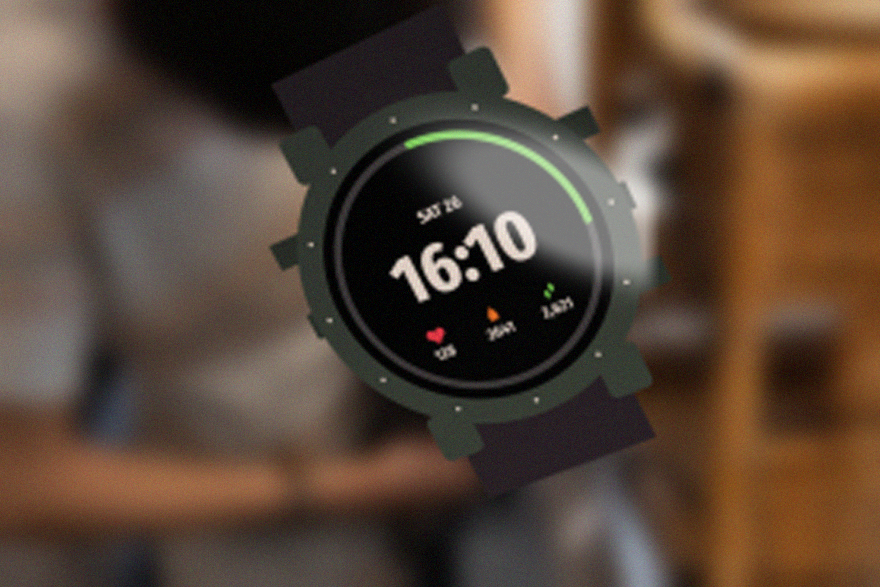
16:10
